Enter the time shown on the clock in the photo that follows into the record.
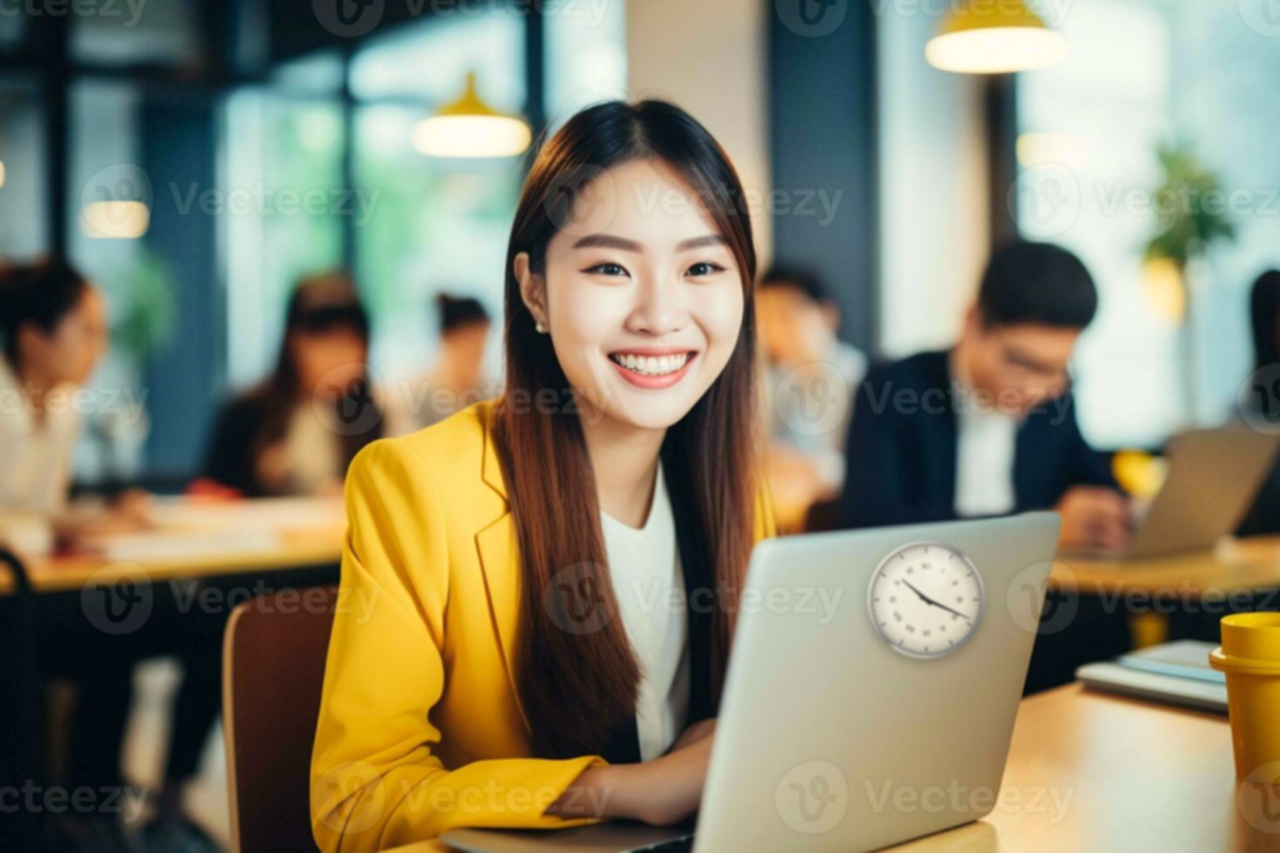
10:19
